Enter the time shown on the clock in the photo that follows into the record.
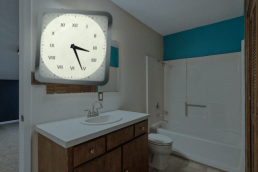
3:26
